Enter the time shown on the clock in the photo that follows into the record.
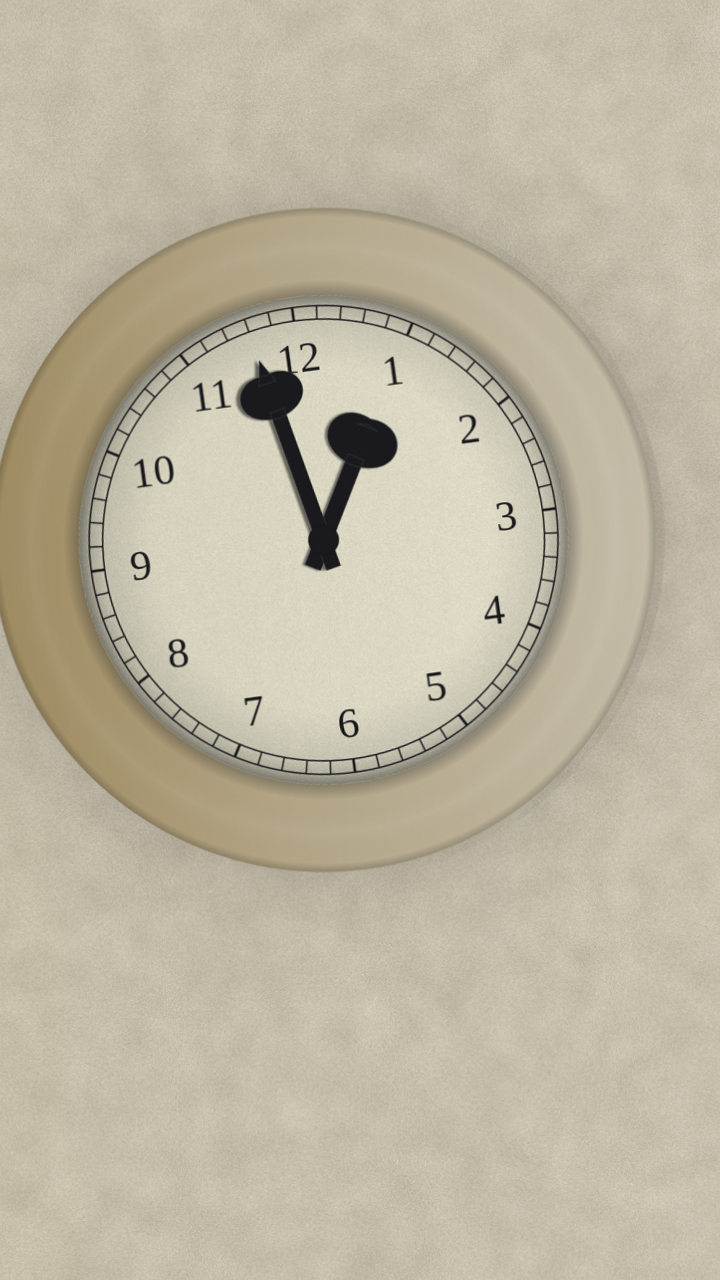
12:58
